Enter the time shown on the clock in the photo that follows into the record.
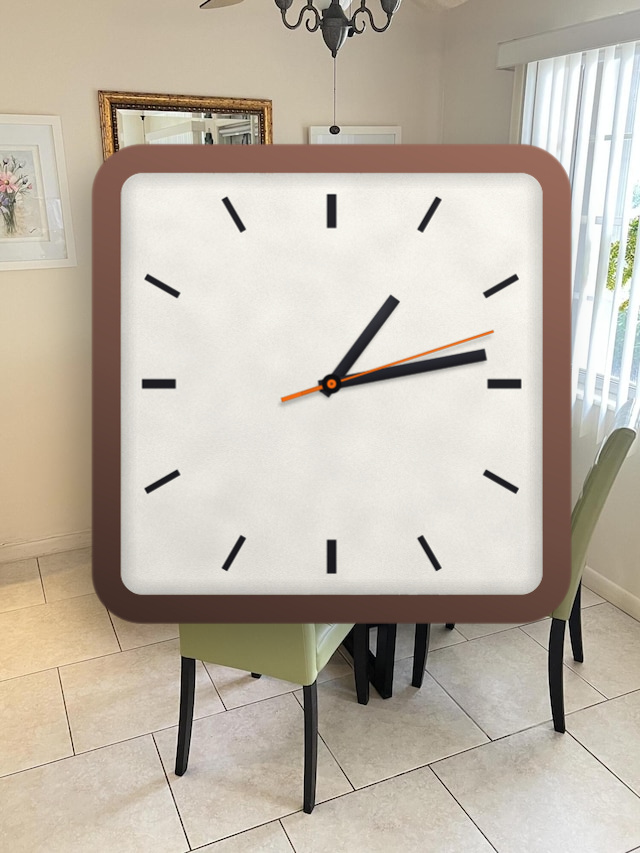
1:13:12
